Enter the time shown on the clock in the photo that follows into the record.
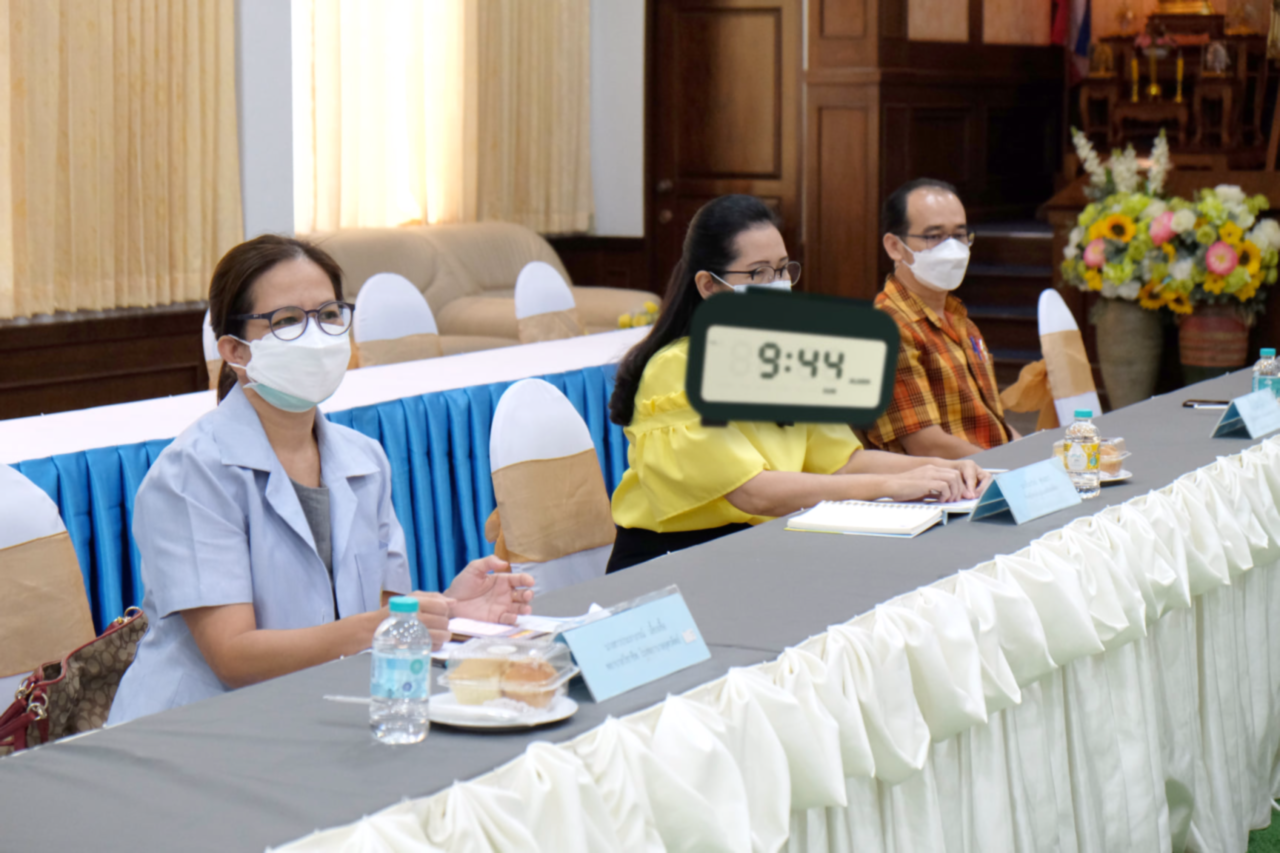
9:44
